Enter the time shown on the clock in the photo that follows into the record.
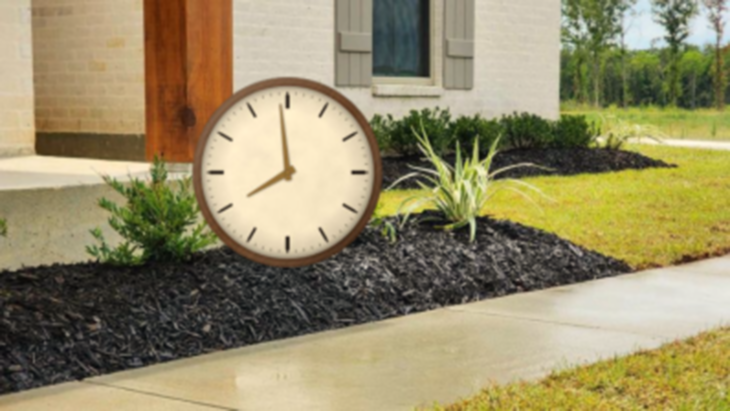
7:59
